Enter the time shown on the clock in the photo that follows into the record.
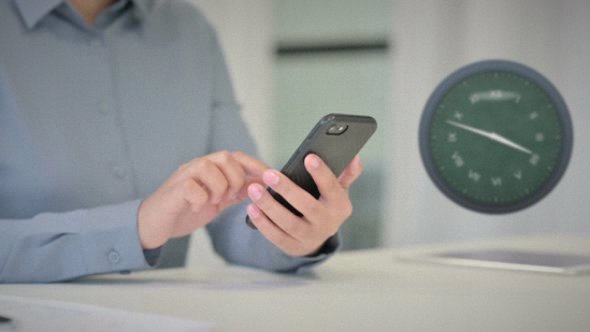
3:48
